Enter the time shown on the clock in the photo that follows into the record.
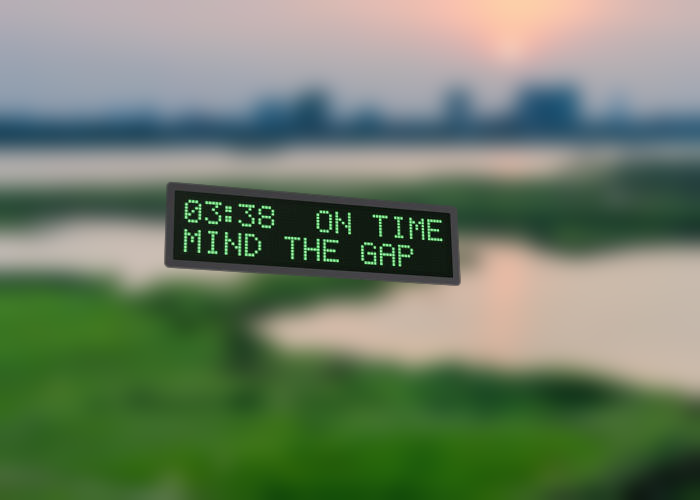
3:38
